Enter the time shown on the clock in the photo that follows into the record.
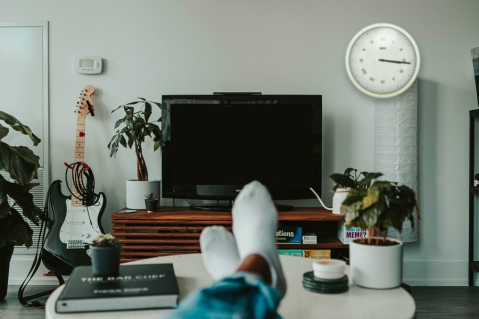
3:16
